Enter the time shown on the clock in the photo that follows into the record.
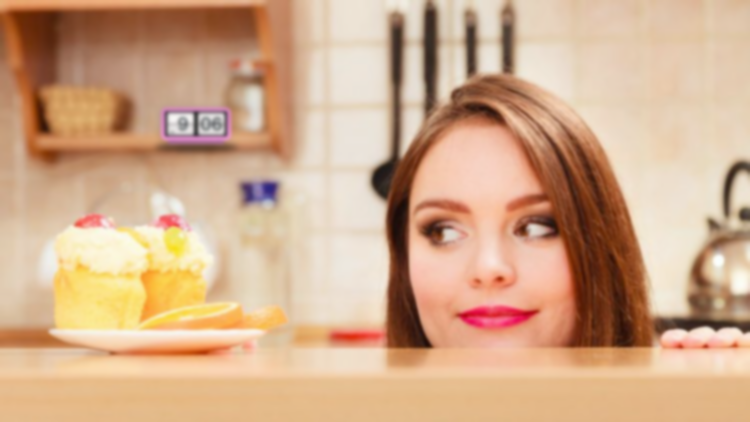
9:06
